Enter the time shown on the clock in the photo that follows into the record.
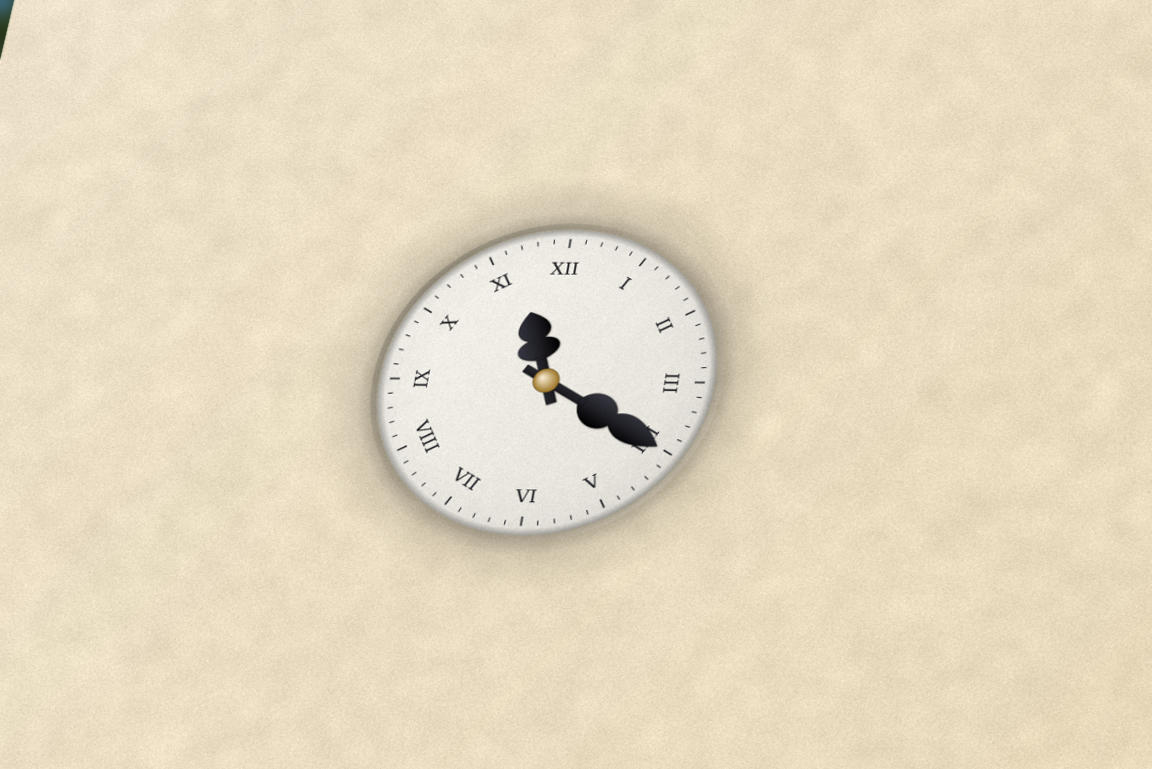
11:20
